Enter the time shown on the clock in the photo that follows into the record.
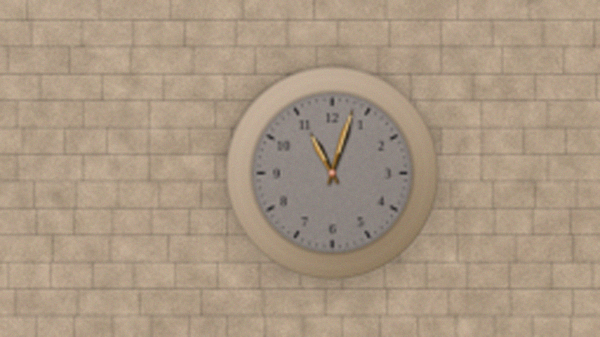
11:03
